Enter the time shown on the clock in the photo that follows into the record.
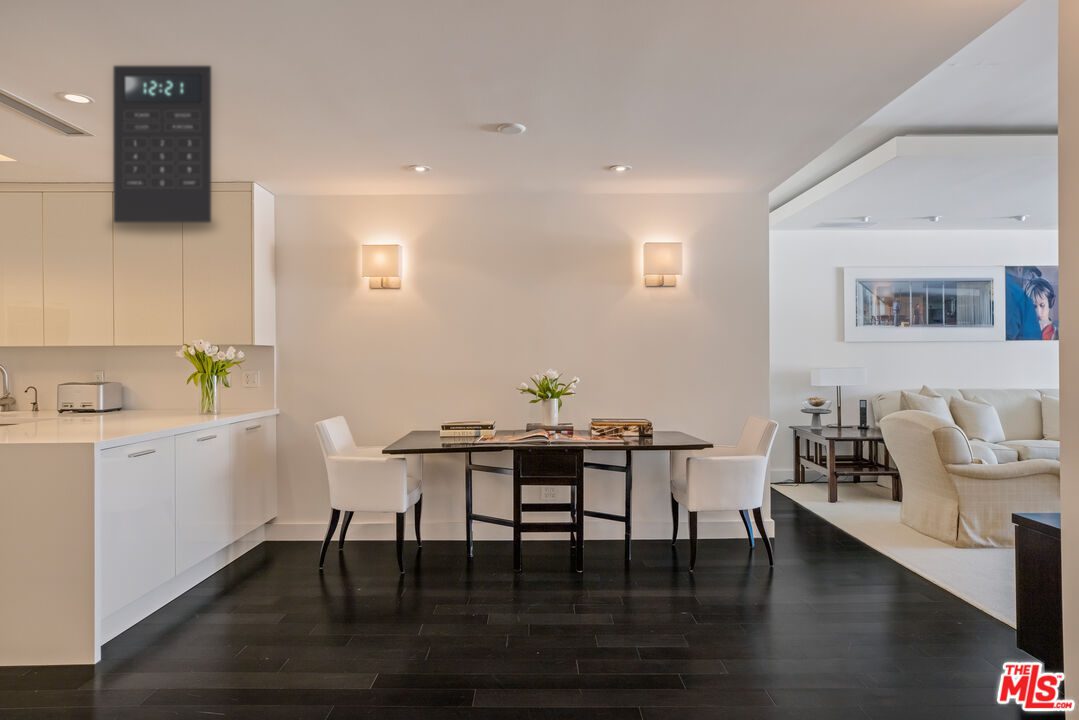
12:21
